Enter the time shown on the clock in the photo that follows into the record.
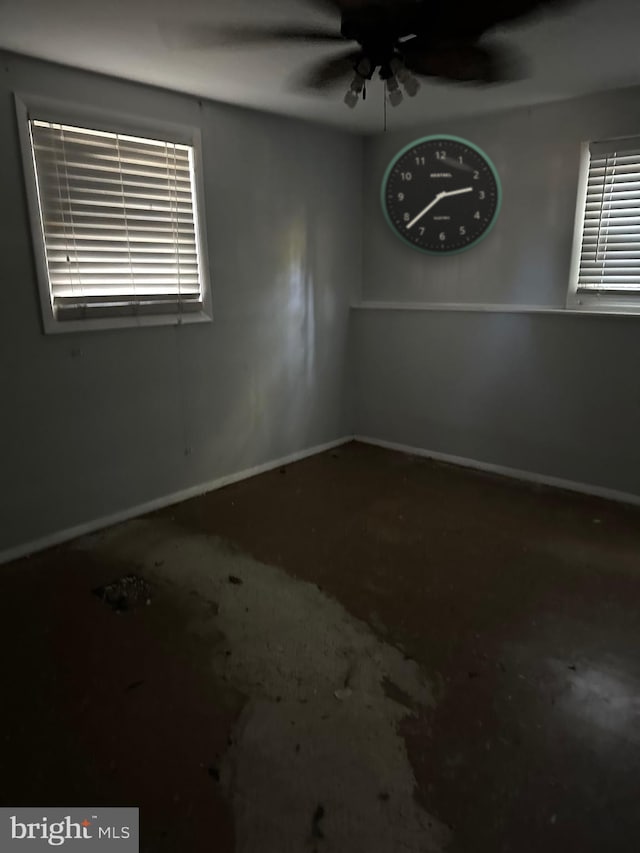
2:38
